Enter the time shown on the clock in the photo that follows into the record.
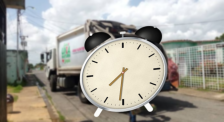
7:31
